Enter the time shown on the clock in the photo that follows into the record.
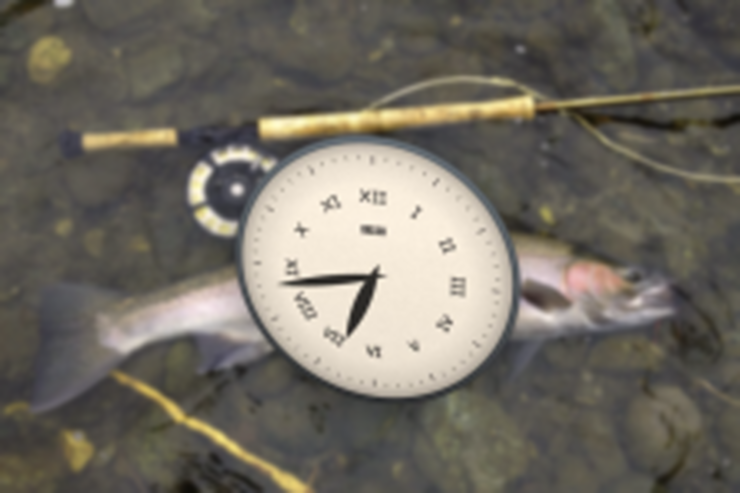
6:43
